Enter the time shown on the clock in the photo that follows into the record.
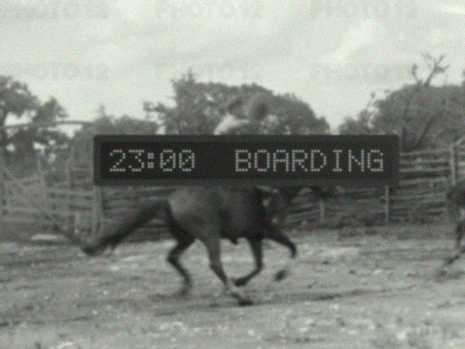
23:00
